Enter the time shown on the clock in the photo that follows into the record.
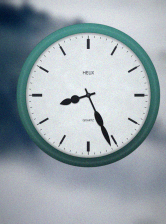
8:26
